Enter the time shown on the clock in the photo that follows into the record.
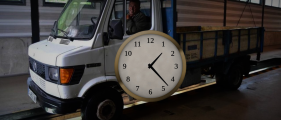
1:23
